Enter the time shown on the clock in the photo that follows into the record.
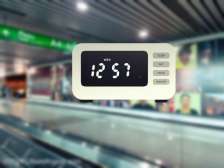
12:57
